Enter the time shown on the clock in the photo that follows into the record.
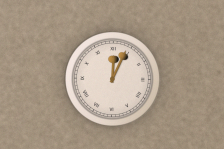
12:04
